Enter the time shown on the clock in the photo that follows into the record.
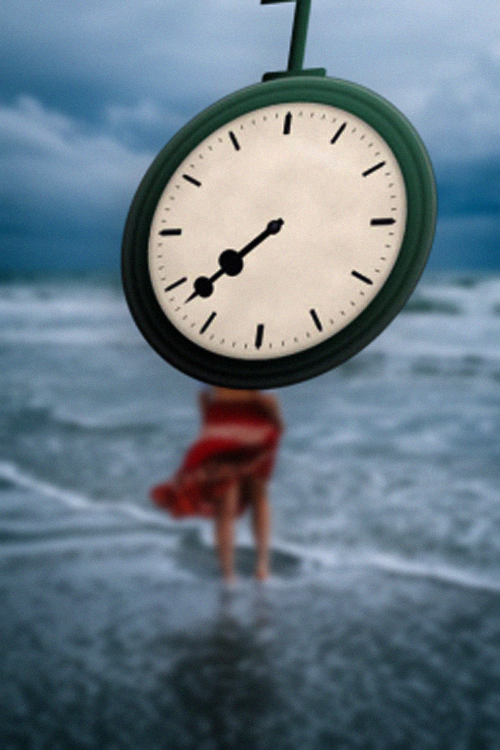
7:38
